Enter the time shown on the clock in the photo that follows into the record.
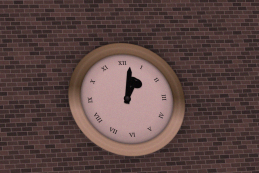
1:02
